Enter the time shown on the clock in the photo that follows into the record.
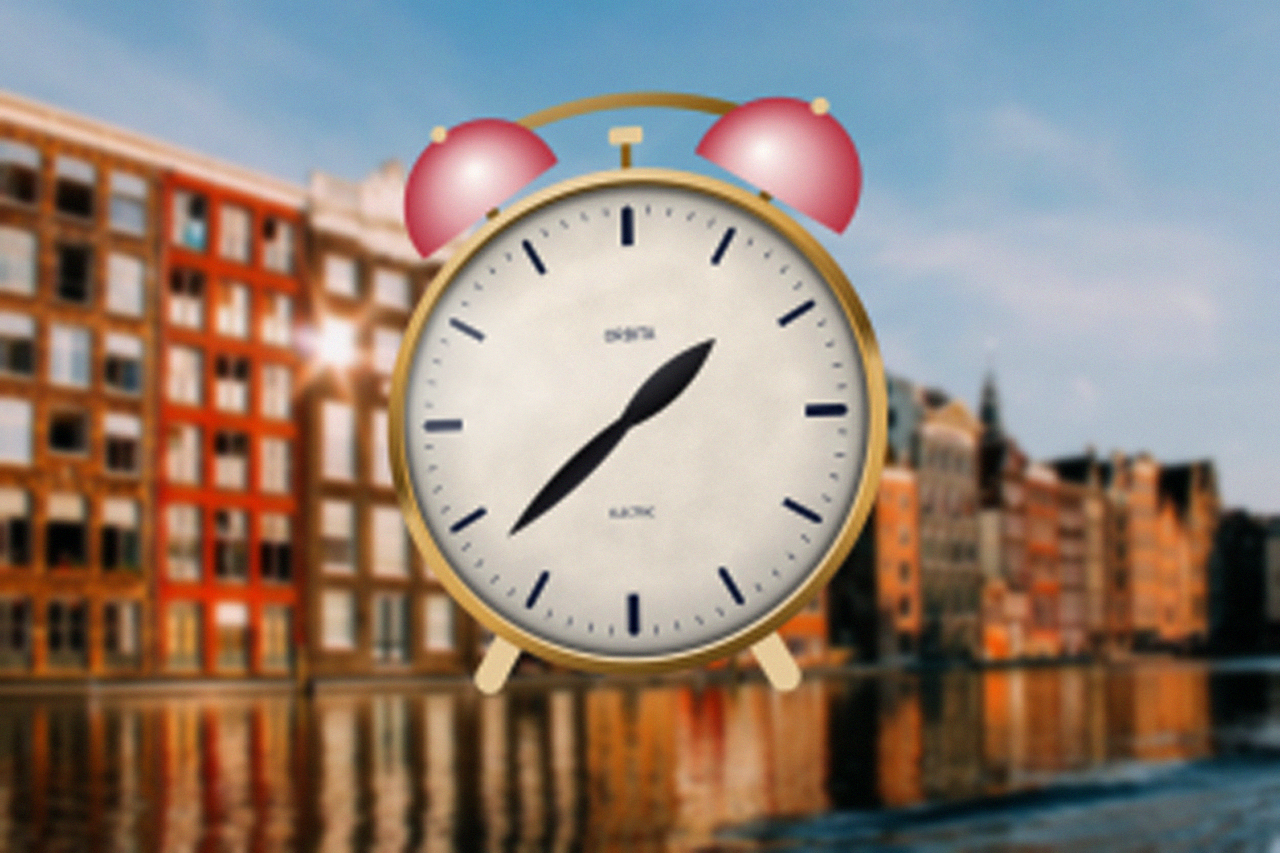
1:38
